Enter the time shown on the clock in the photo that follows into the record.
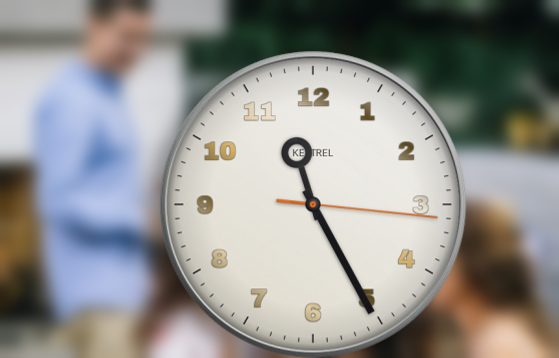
11:25:16
